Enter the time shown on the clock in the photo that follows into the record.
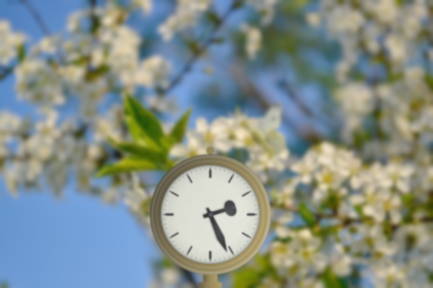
2:26
